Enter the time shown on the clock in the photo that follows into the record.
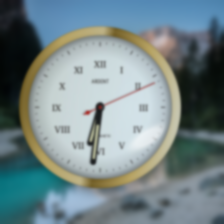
6:31:11
